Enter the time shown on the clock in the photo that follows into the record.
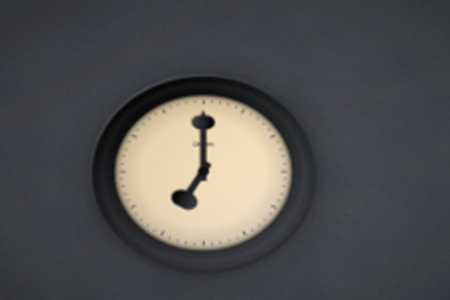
7:00
